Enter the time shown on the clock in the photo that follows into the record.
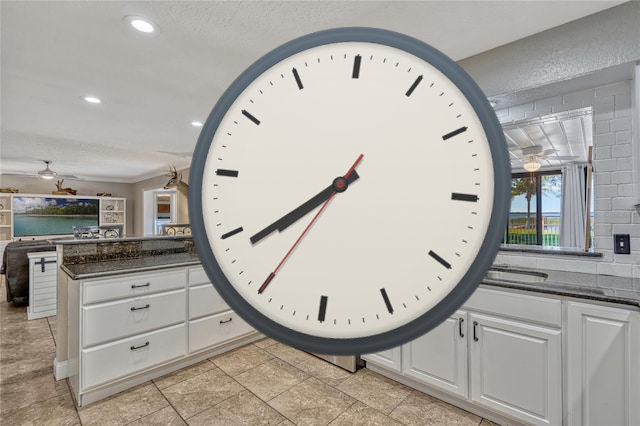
7:38:35
